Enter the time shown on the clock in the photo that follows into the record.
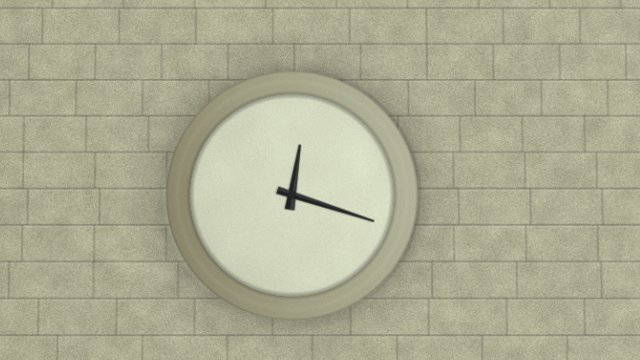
12:18
